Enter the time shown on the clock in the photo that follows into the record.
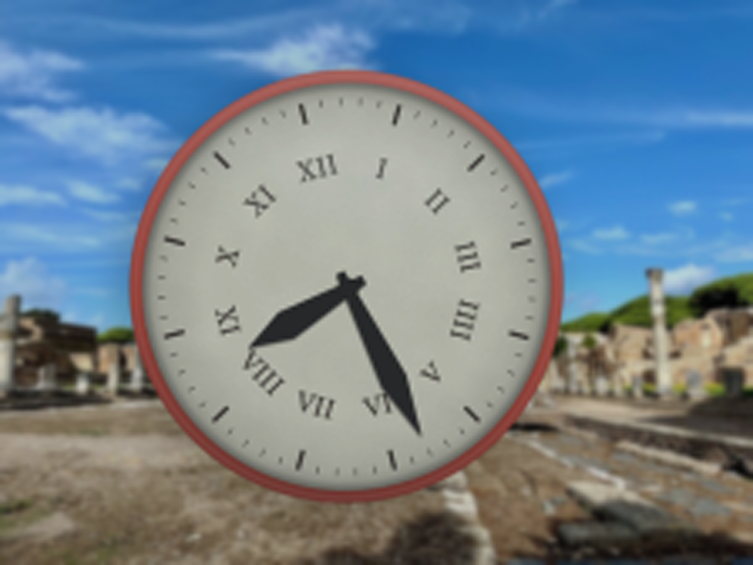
8:28
